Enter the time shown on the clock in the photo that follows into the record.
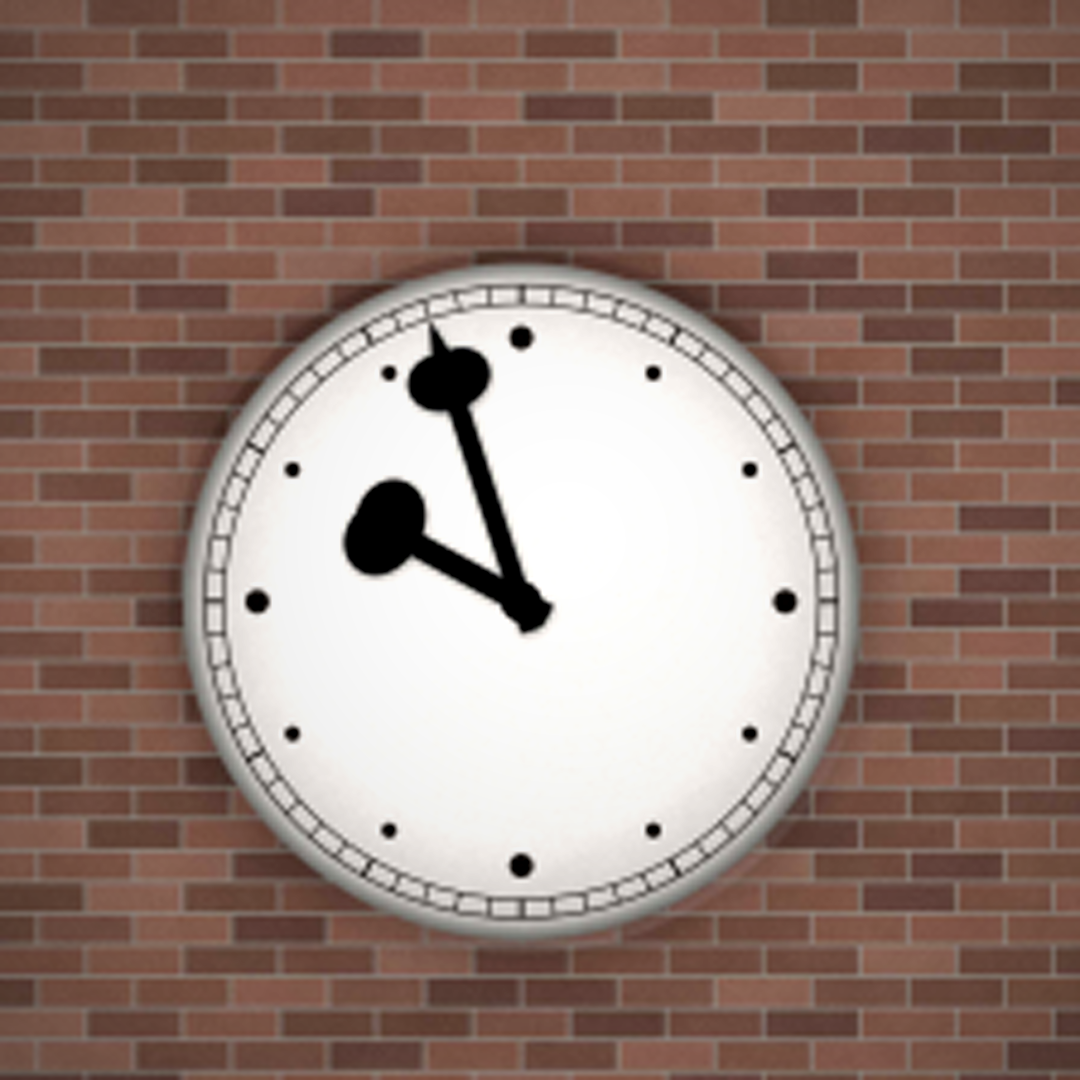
9:57
